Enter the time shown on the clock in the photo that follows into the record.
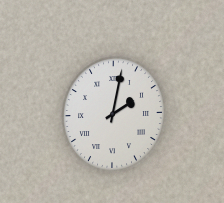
2:02
